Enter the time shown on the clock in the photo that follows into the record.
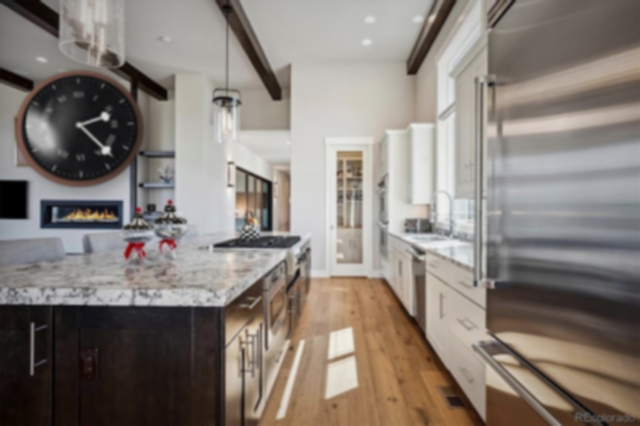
2:23
